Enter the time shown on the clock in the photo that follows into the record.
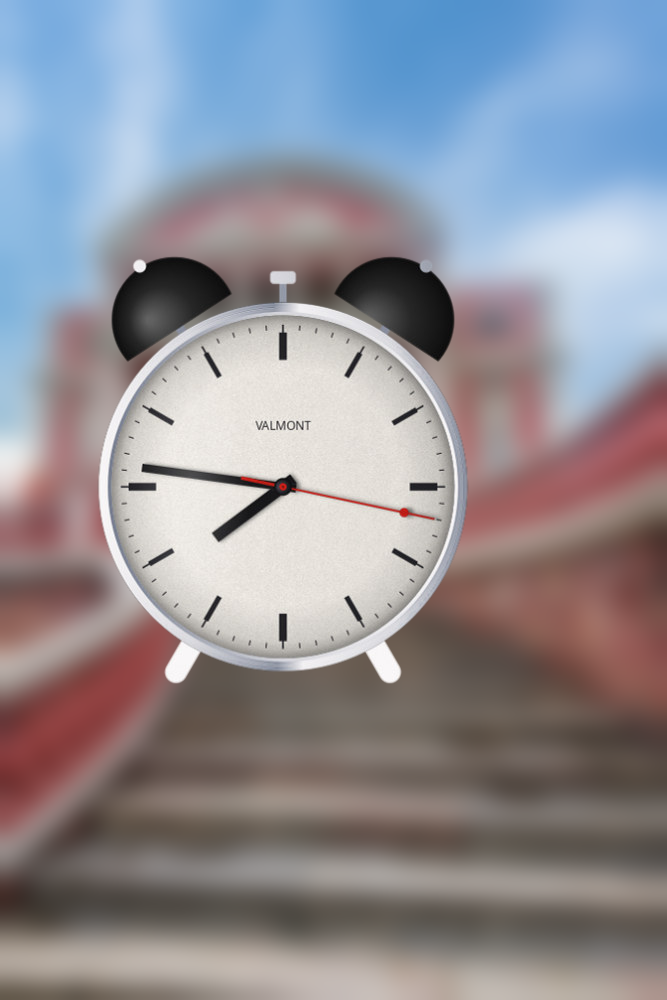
7:46:17
